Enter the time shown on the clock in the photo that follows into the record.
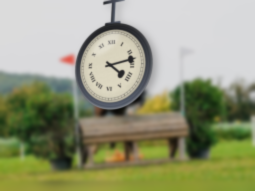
4:13
